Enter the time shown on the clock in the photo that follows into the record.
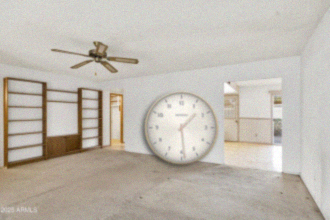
1:29
